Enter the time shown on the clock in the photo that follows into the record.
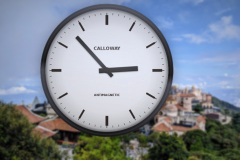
2:53
